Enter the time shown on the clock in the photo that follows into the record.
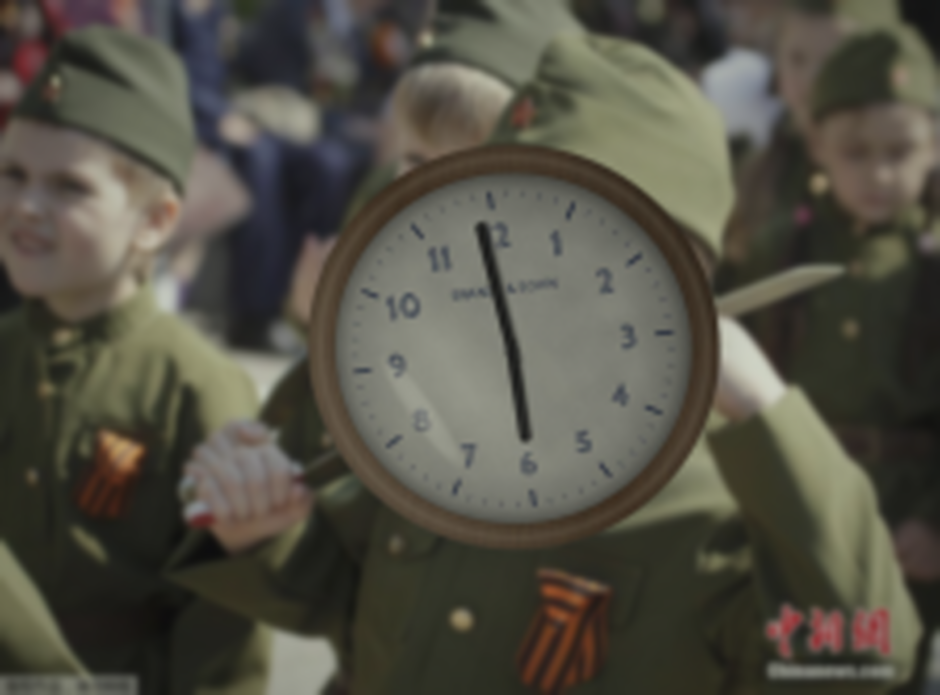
5:59
